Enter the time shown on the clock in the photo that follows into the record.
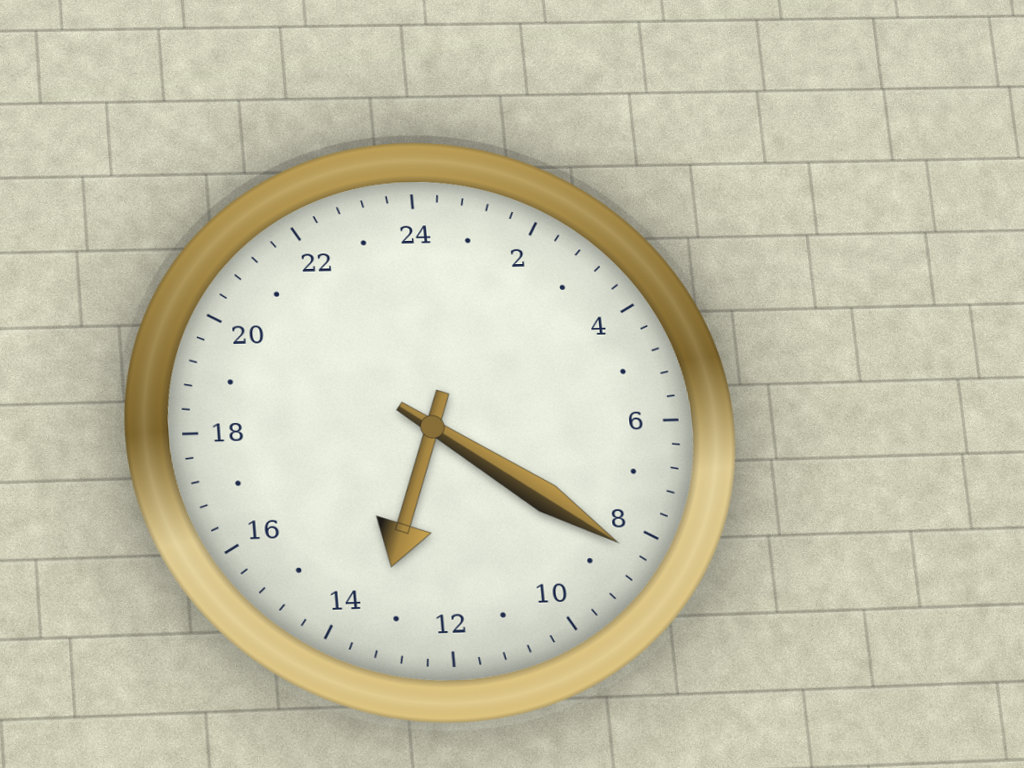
13:21
